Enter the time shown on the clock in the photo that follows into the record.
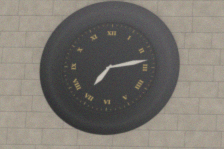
7:13
